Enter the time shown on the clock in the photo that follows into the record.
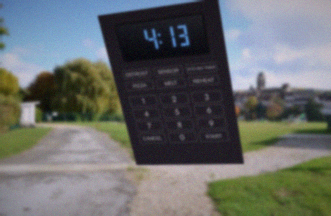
4:13
